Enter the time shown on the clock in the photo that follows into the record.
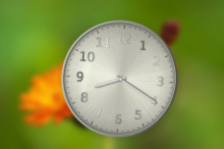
8:20
